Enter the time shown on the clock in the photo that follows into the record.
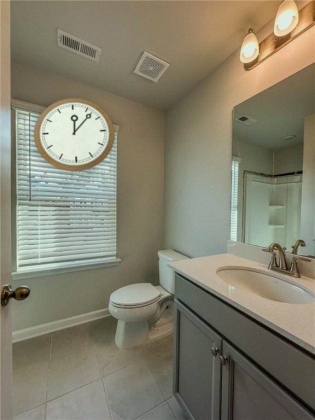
12:07
